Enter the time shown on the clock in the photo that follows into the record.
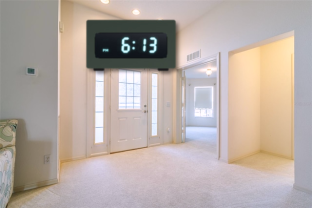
6:13
